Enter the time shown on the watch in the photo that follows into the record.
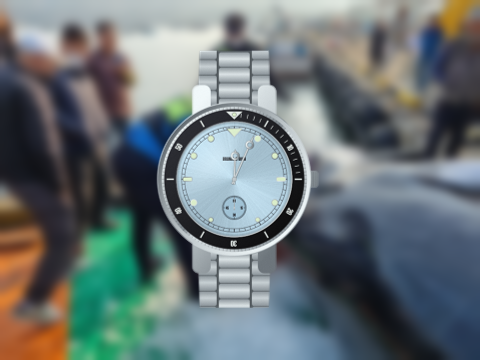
12:04
